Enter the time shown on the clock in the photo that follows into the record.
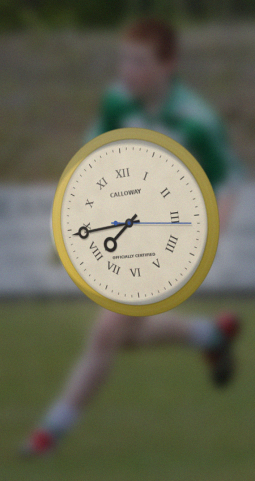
7:44:16
